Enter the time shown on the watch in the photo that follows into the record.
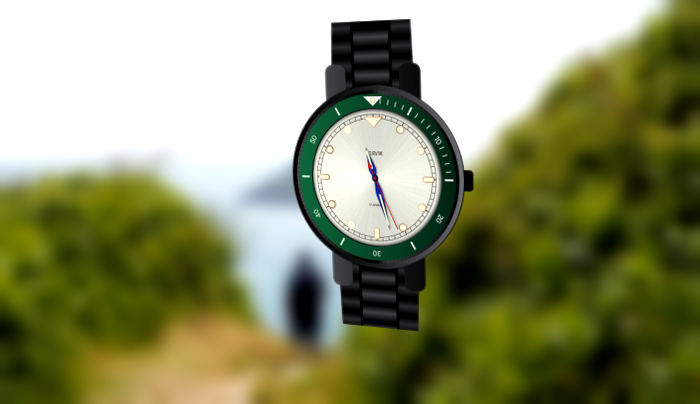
11:27:26
